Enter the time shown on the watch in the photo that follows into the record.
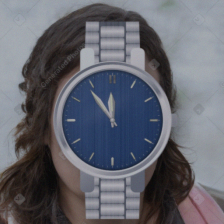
11:54
